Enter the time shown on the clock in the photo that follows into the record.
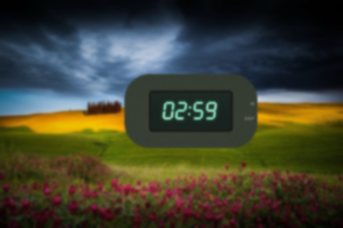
2:59
